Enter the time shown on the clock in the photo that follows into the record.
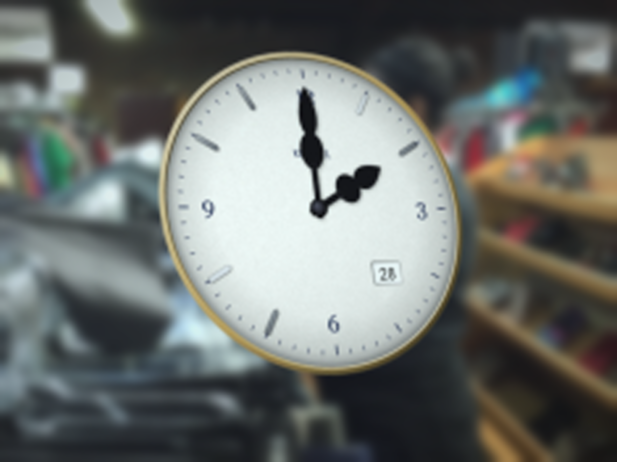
2:00
